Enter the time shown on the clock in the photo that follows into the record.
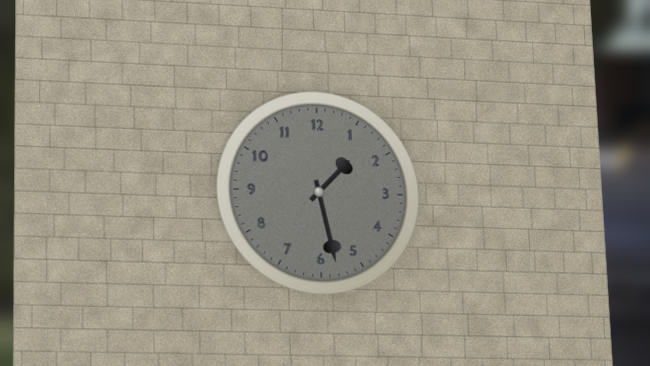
1:28
